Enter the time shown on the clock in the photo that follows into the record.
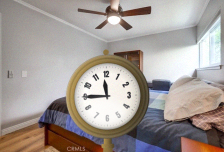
11:45
